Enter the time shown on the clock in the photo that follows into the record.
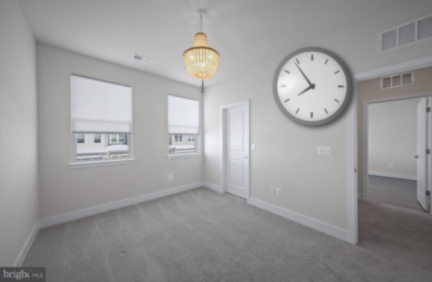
7:54
